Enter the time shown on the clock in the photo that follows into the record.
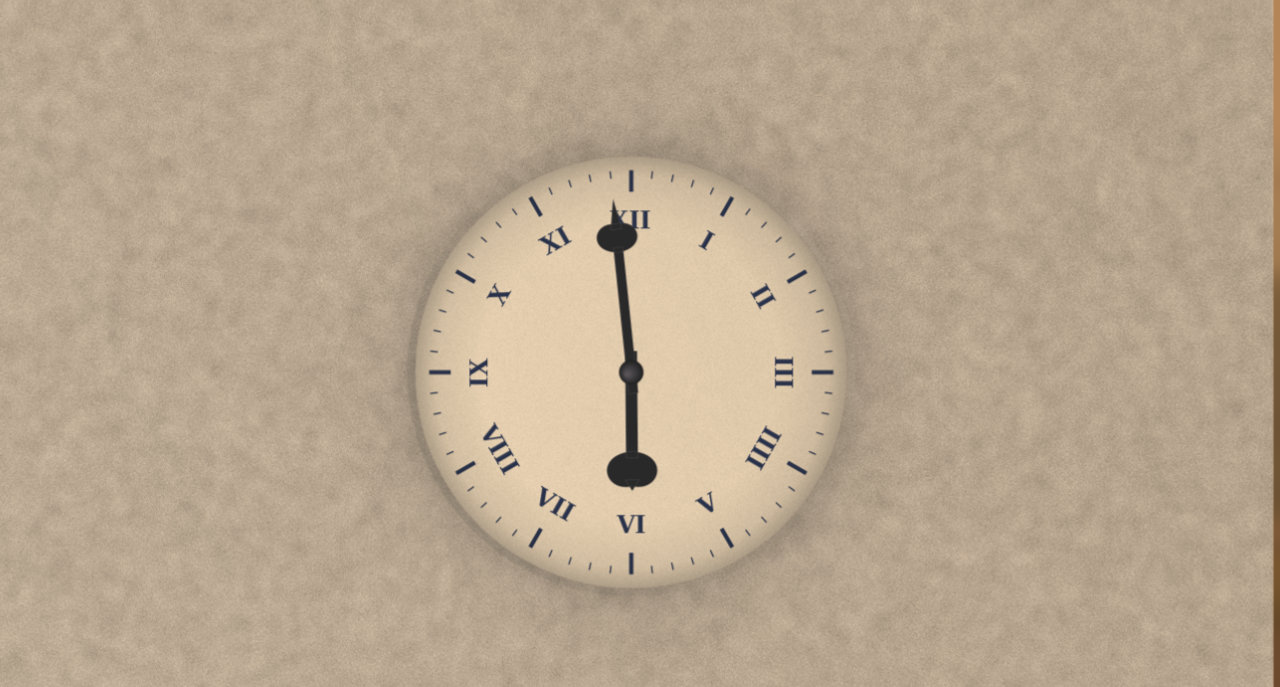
5:59
